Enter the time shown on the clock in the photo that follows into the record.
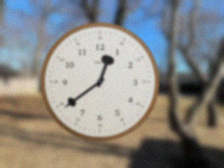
12:39
